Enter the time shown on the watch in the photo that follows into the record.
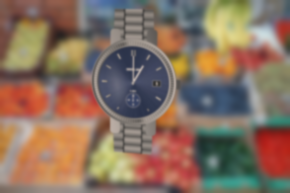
1:00
